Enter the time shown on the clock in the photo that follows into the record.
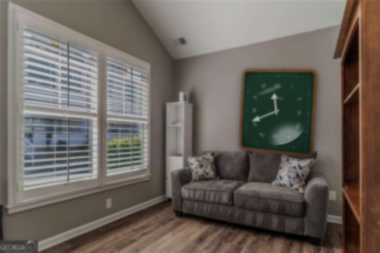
11:41
